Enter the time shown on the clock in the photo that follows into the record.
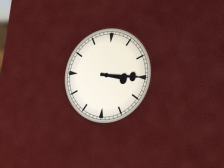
3:15
